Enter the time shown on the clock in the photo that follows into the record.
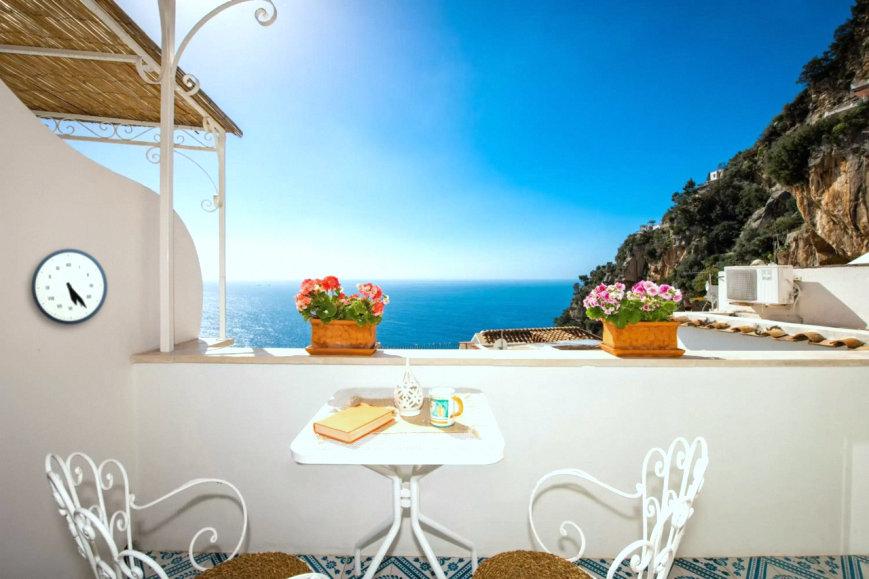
5:24
